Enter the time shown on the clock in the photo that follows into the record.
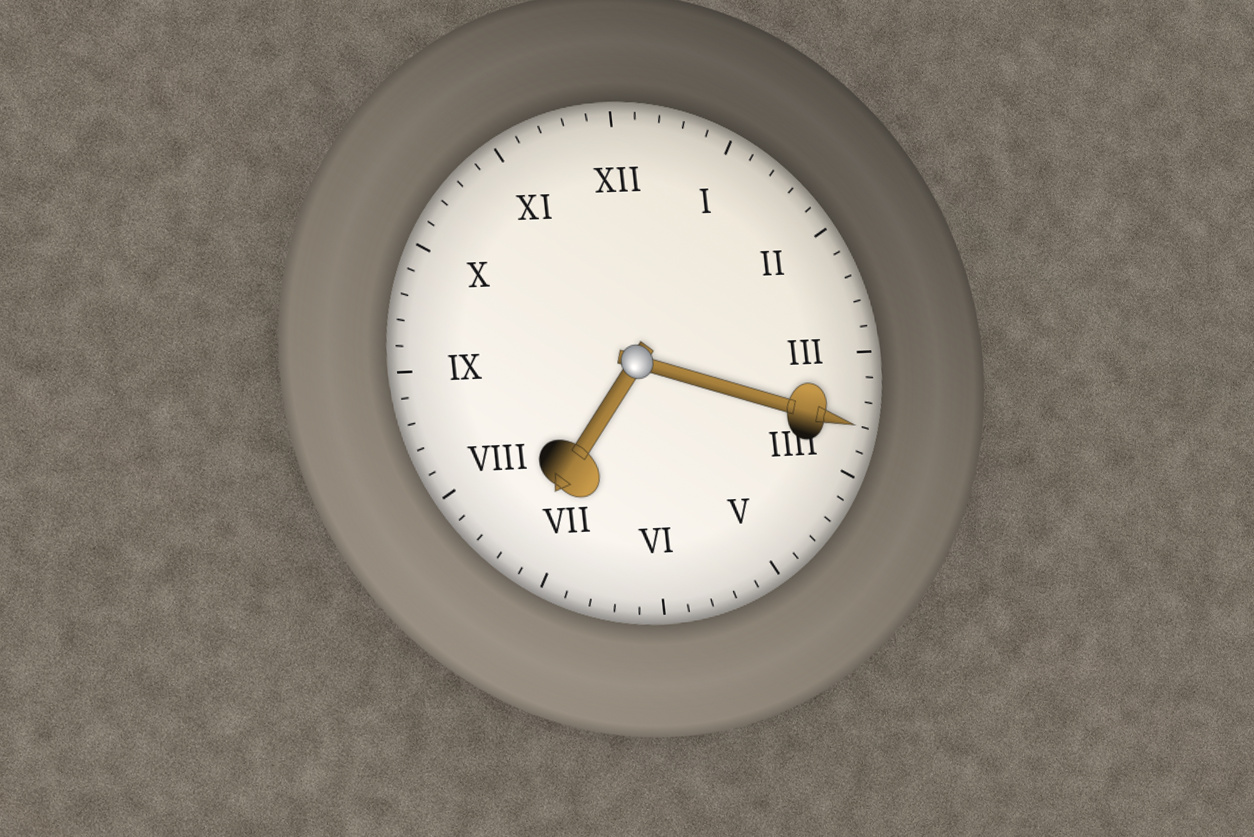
7:18
